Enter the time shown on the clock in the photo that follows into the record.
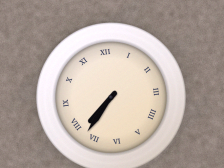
7:37
